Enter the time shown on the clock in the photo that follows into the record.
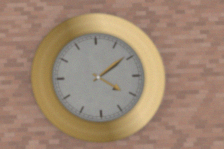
4:09
